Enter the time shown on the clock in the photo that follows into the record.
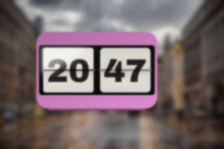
20:47
